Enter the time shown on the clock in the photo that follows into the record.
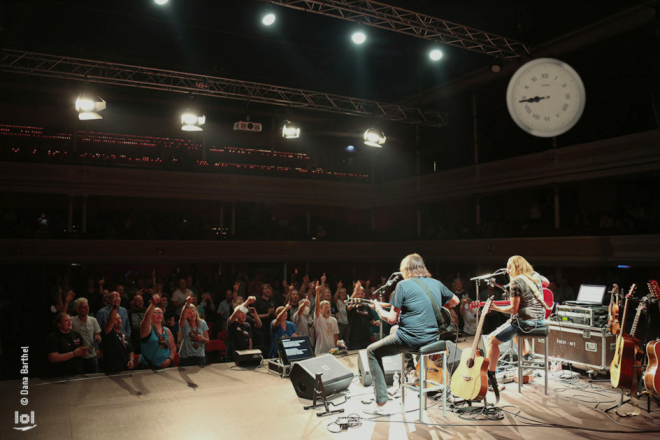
8:44
